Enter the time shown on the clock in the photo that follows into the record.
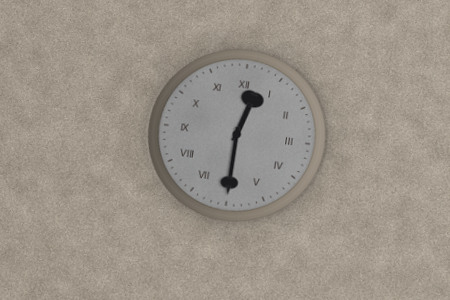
12:30
